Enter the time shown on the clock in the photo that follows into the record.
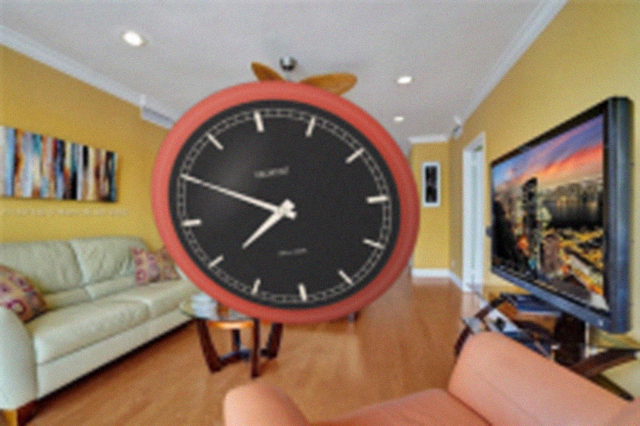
7:50
